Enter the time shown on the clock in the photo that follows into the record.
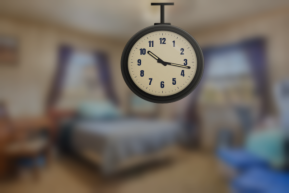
10:17
